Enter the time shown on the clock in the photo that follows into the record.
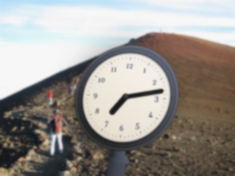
7:13
